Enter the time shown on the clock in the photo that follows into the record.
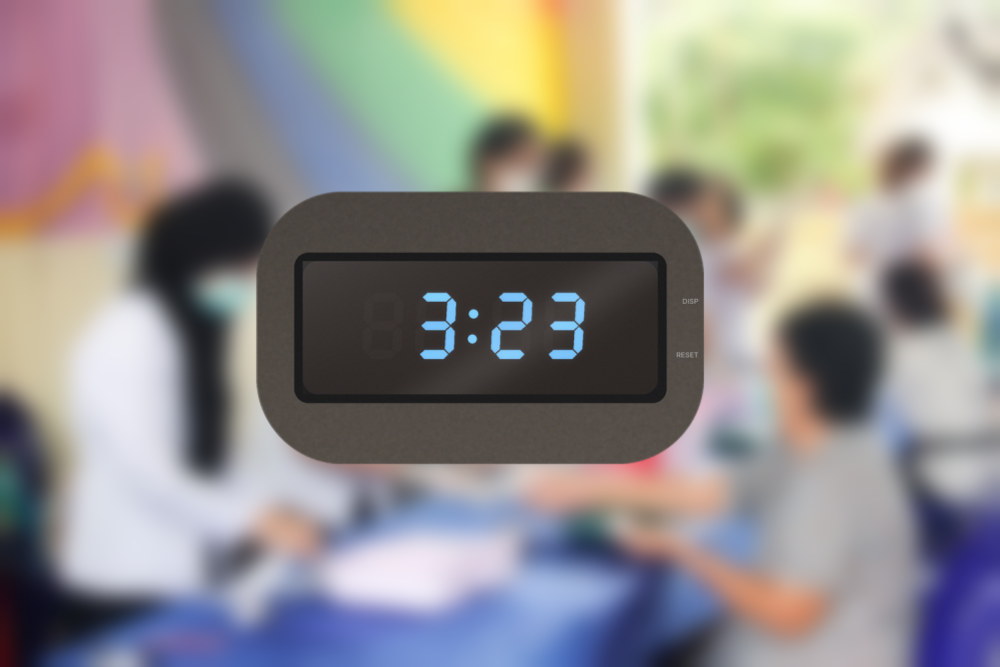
3:23
